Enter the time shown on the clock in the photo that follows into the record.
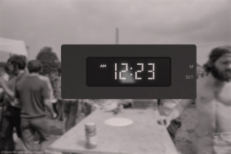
12:23
